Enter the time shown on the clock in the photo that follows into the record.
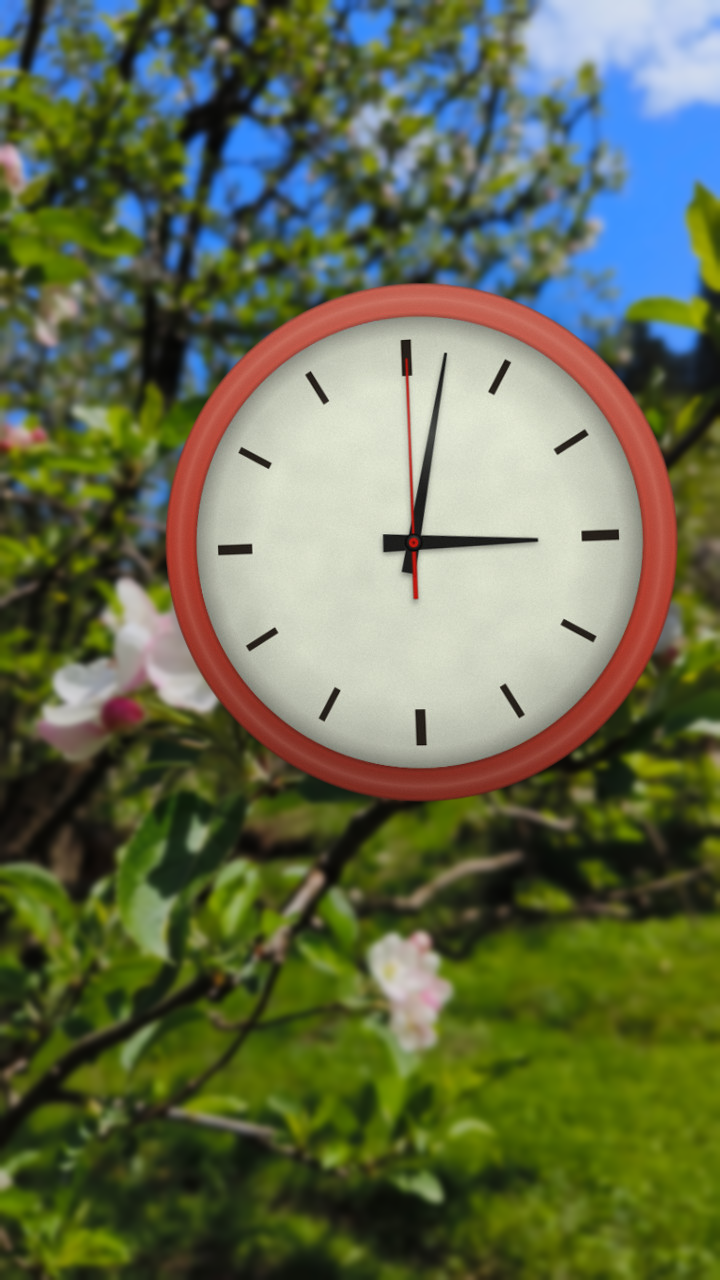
3:02:00
